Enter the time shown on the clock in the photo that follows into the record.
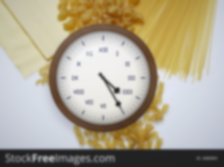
4:25
